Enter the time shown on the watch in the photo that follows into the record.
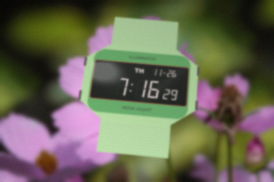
7:16:29
